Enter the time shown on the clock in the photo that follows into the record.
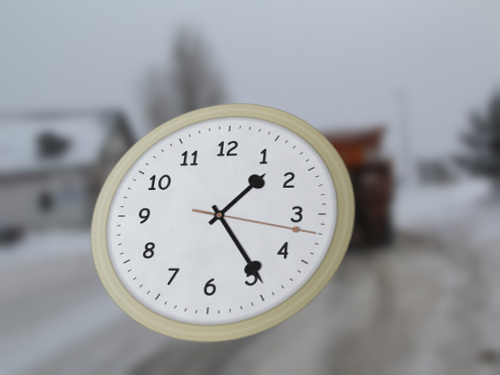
1:24:17
